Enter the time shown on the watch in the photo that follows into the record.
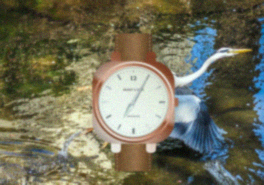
7:05
